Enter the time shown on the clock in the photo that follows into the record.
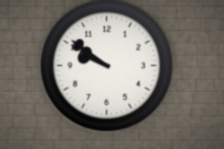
9:51
